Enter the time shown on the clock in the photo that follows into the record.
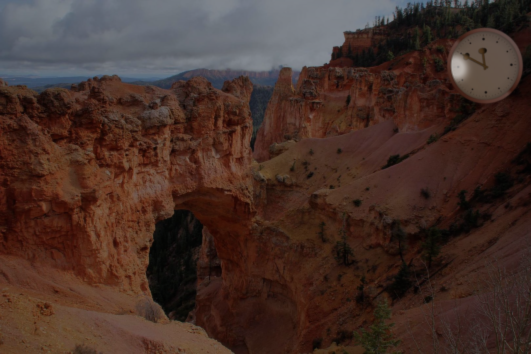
11:50
